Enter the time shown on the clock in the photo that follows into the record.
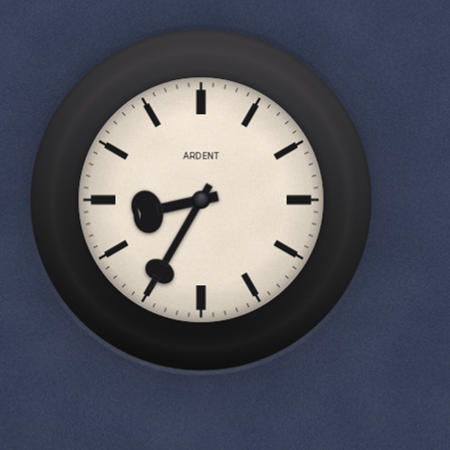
8:35
